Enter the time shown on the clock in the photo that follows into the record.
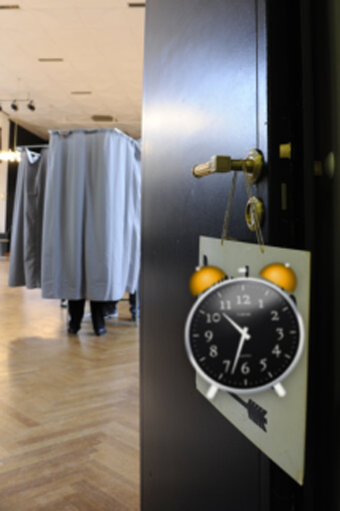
10:33
